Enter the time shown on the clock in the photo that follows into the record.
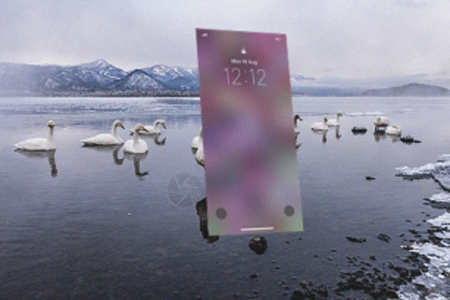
12:12
